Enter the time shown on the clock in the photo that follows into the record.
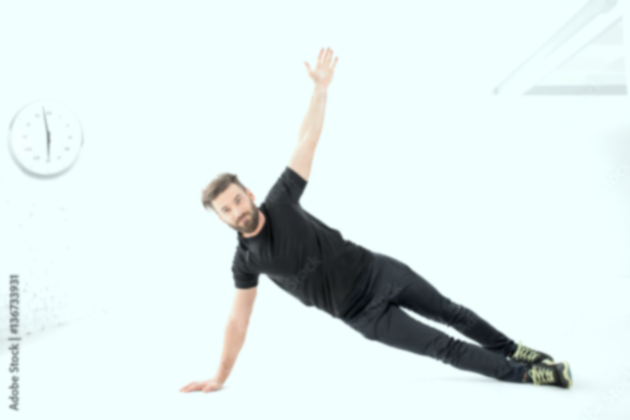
5:58
